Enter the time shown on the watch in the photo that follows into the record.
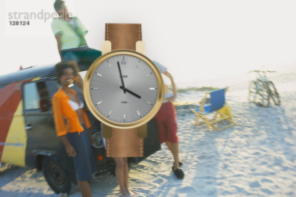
3:58
